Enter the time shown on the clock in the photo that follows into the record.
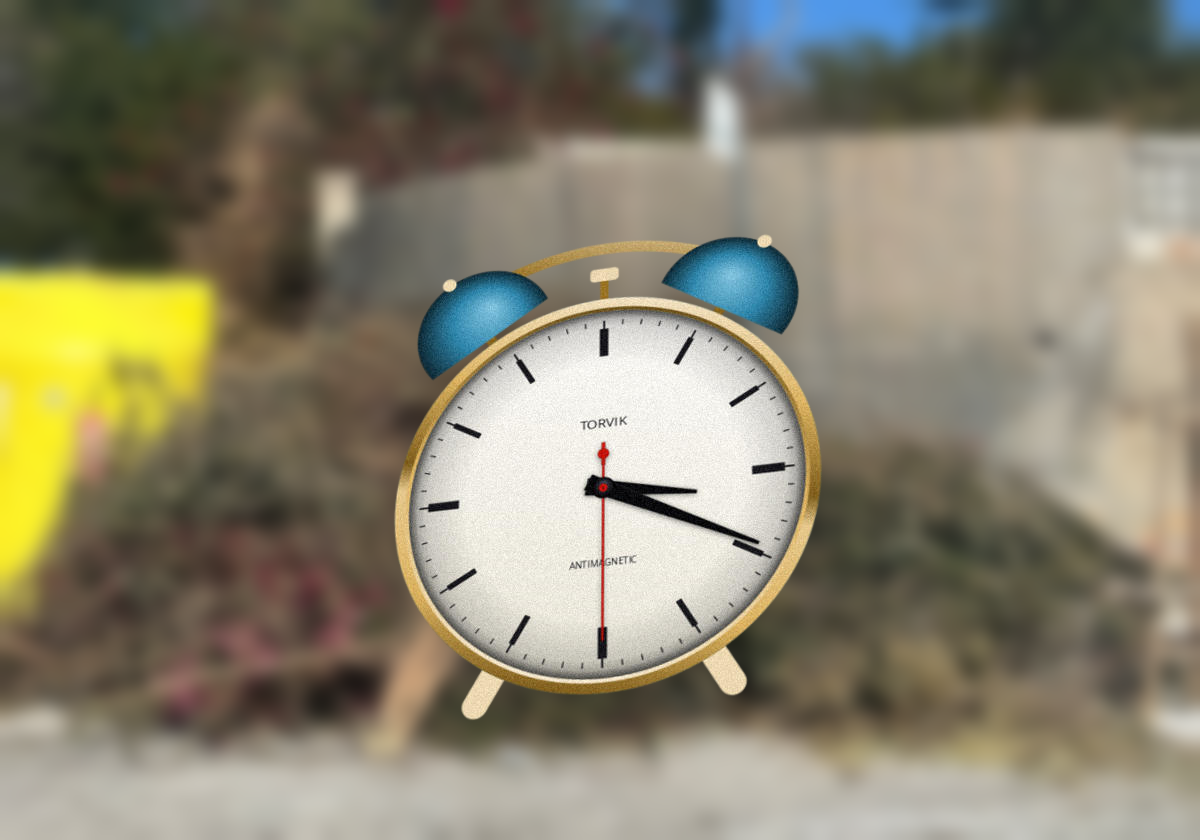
3:19:30
